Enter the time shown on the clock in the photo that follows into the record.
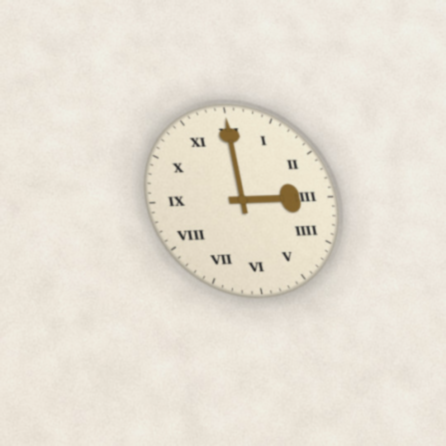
3:00
